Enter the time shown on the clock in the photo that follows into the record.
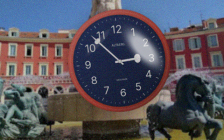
2:53
